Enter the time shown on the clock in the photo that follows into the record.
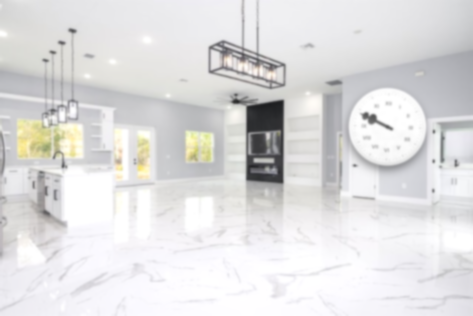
9:49
